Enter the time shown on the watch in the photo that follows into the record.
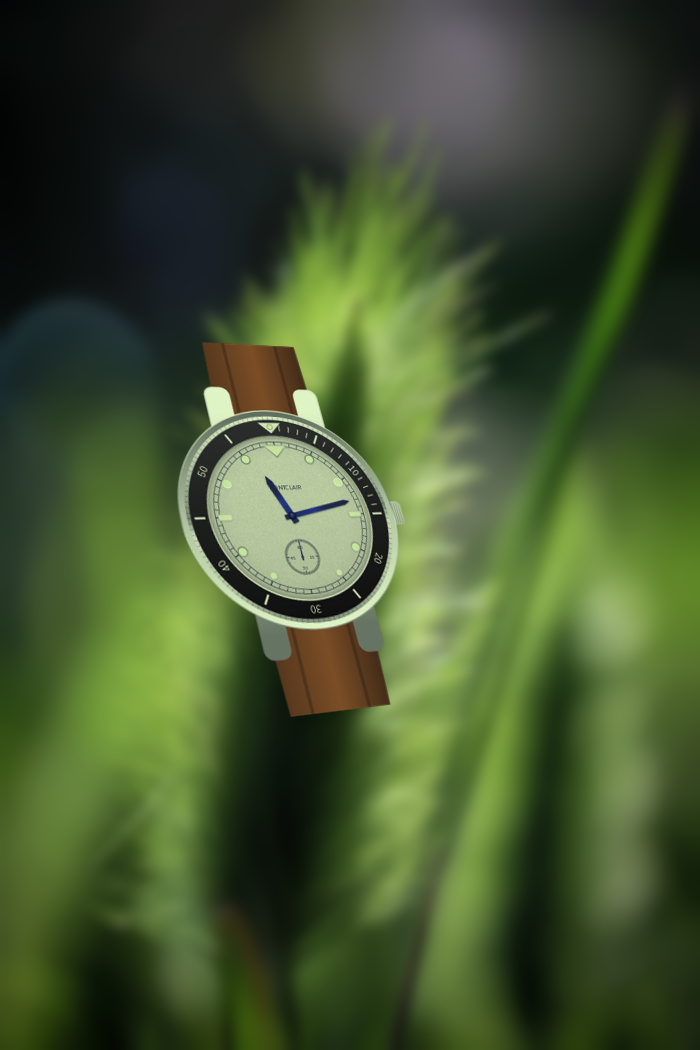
11:13
